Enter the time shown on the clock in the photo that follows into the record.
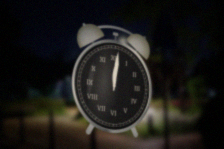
12:01
